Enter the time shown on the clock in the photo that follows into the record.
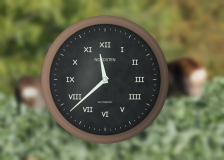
11:38
